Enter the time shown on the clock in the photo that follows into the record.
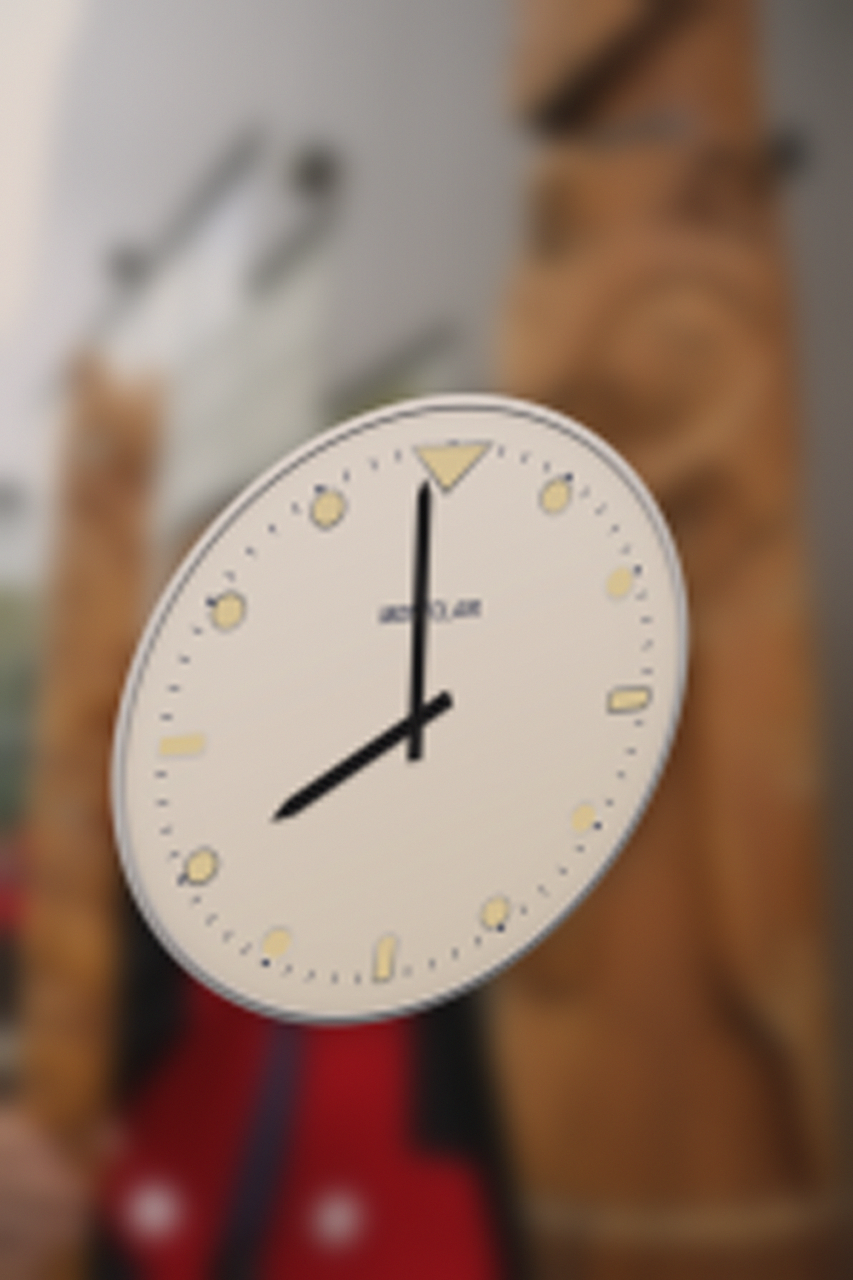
7:59
